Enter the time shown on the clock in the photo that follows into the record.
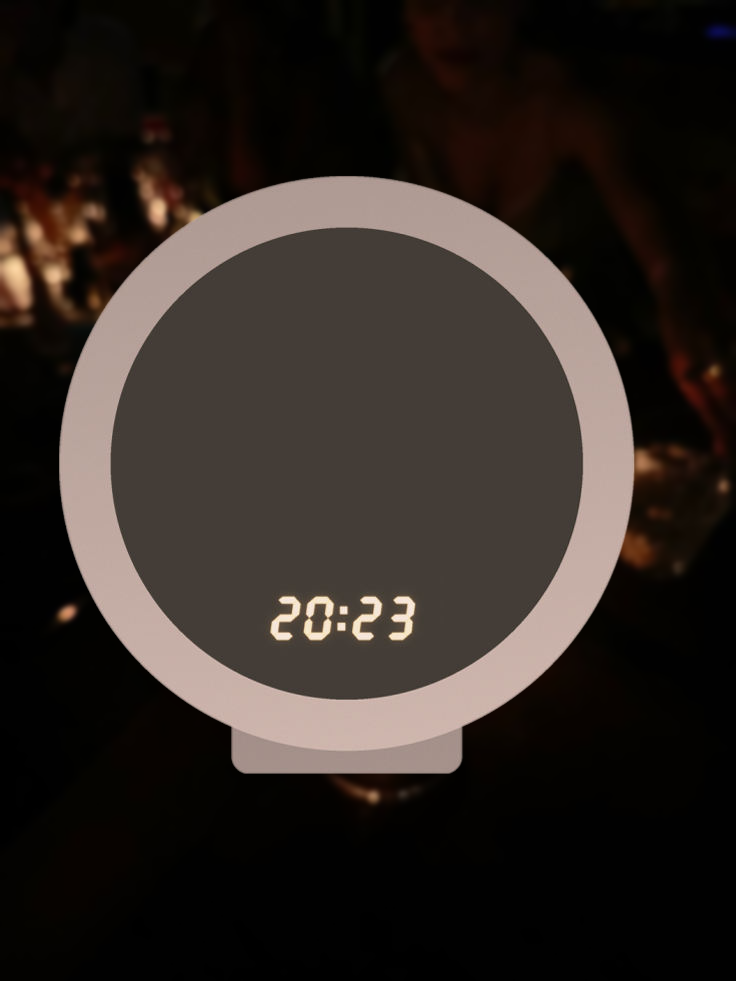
20:23
